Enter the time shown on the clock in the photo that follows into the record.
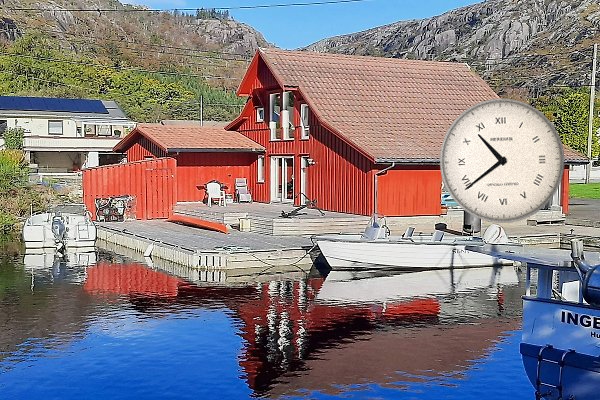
10:39
